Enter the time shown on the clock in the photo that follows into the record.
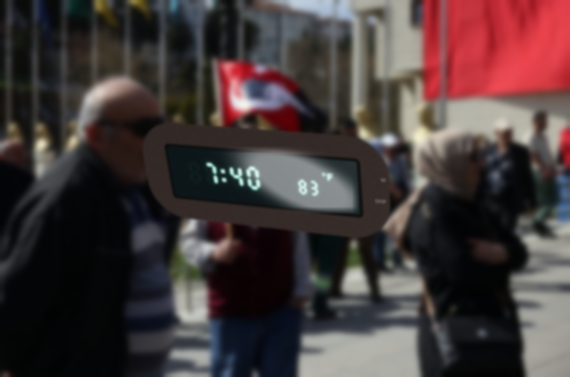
7:40
